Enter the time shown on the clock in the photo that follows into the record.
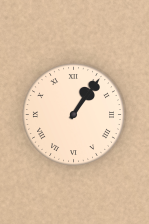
1:06
